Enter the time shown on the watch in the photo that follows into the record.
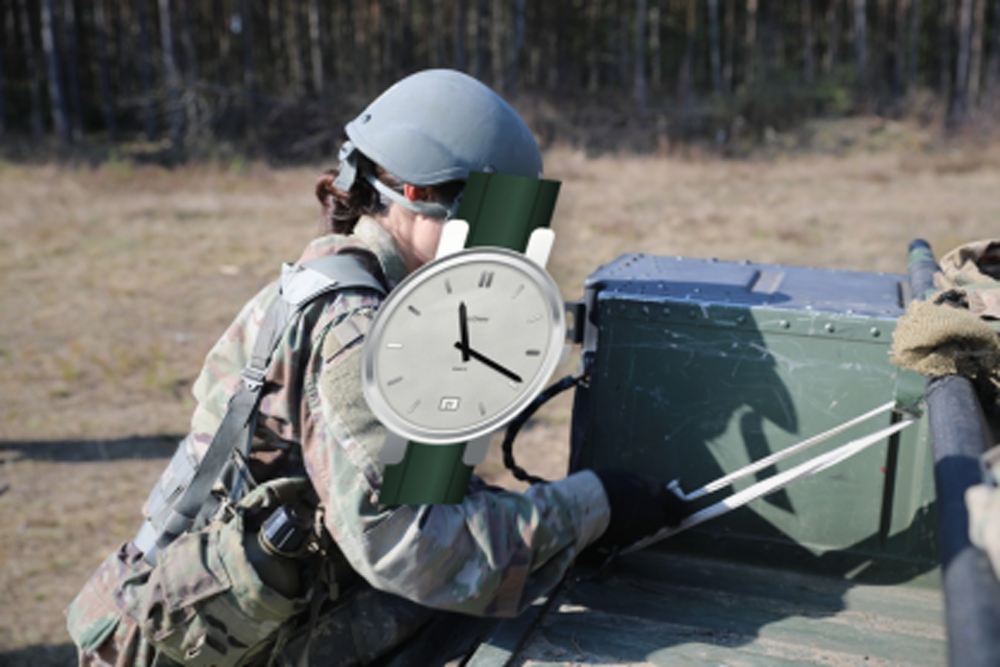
11:19
